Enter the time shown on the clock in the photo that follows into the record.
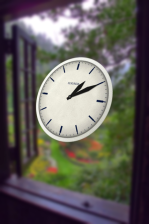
1:10
